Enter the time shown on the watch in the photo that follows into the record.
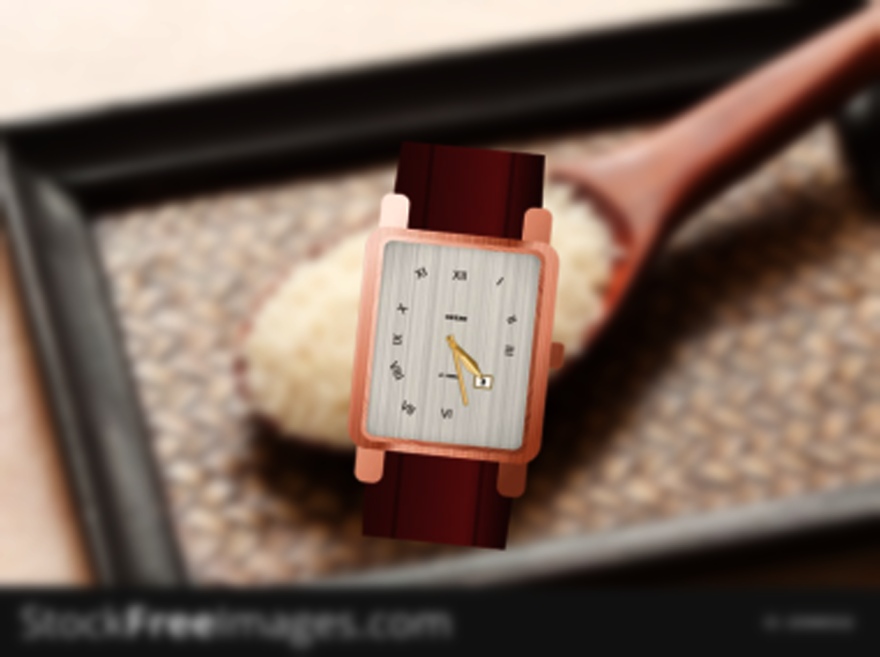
4:27
